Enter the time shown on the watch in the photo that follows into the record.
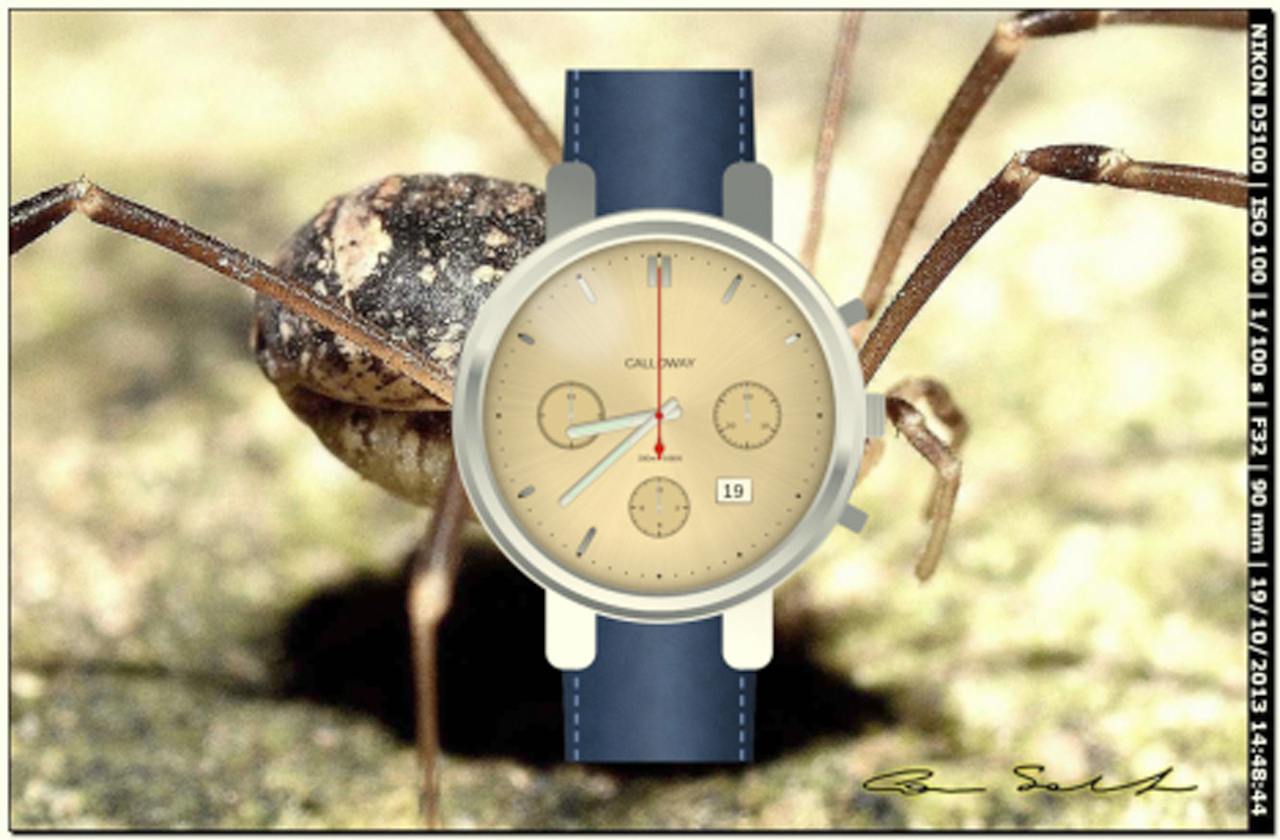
8:38
